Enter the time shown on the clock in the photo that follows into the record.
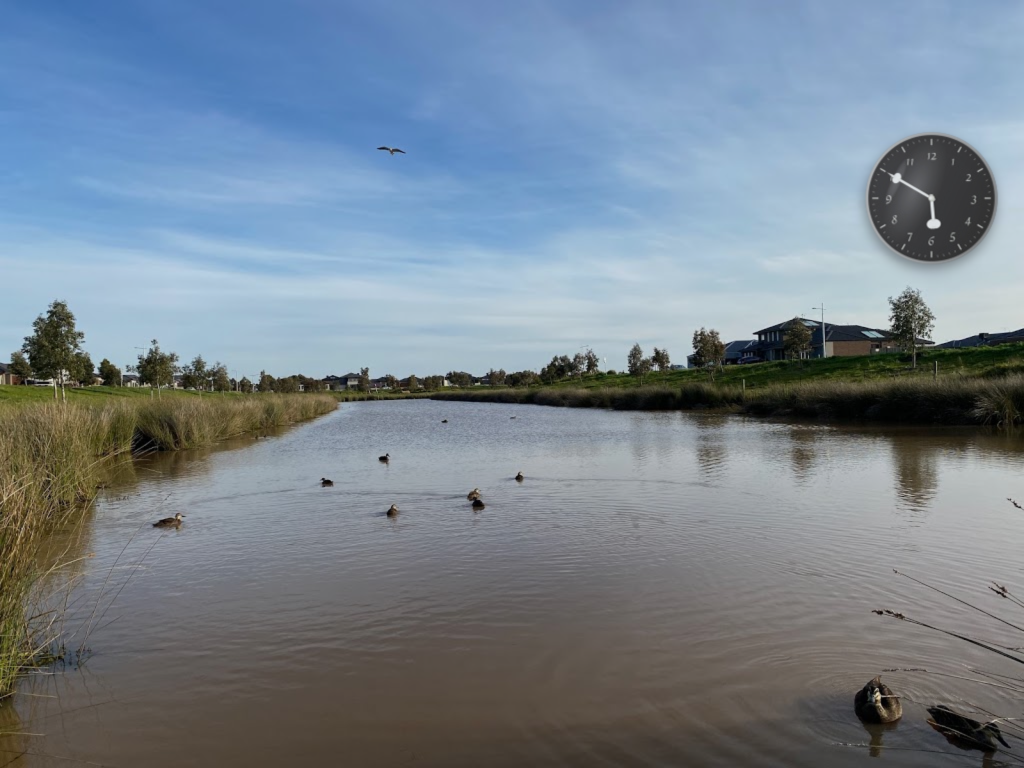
5:50
